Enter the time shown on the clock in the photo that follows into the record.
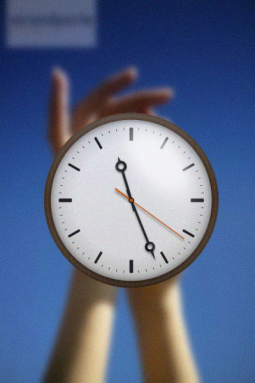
11:26:21
